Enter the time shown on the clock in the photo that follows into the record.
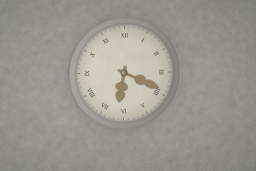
6:19
